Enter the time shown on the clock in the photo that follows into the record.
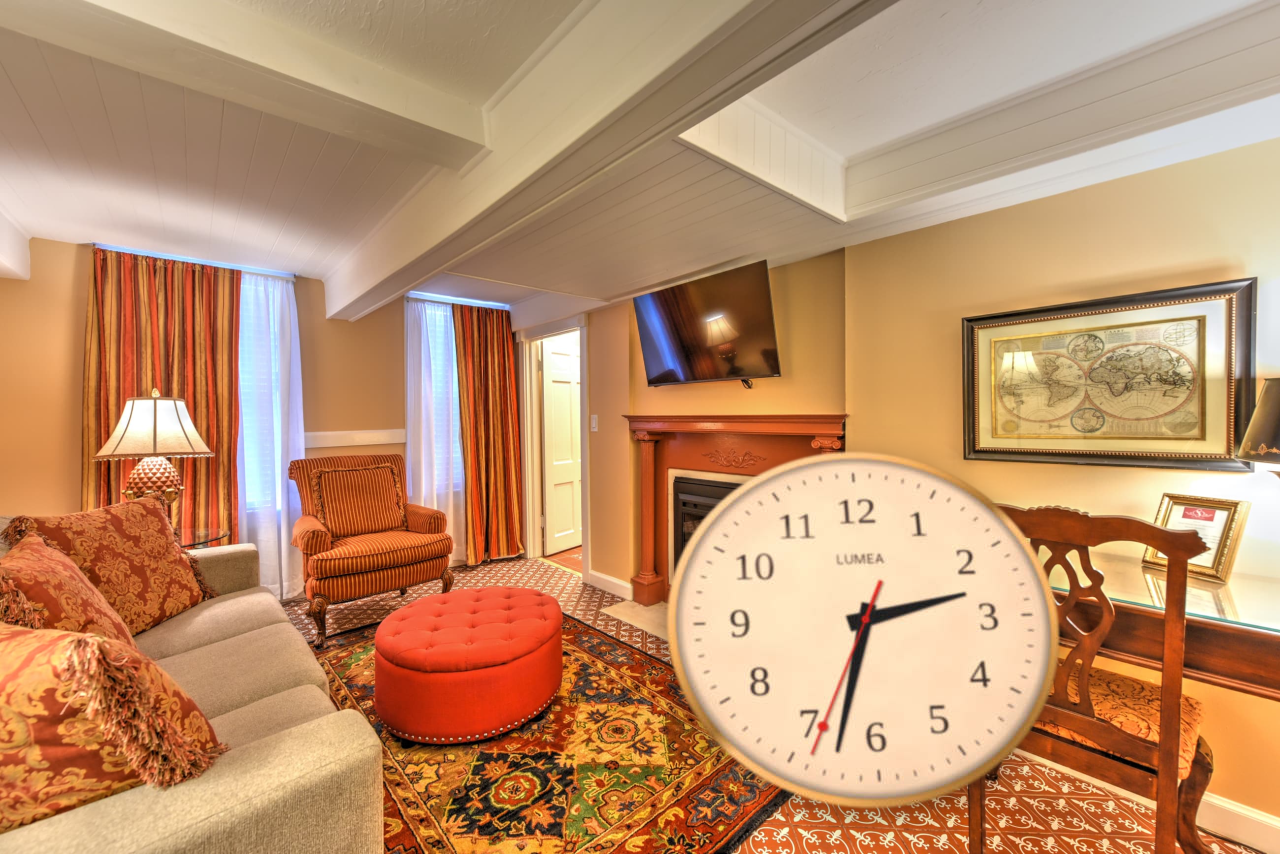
2:32:34
